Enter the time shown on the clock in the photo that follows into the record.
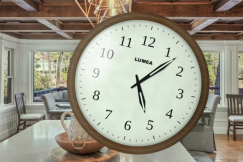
5:07
